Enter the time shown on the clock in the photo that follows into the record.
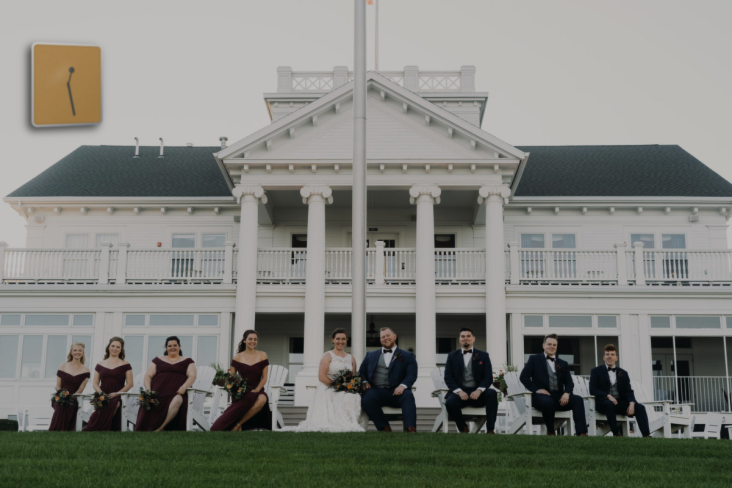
12:28
